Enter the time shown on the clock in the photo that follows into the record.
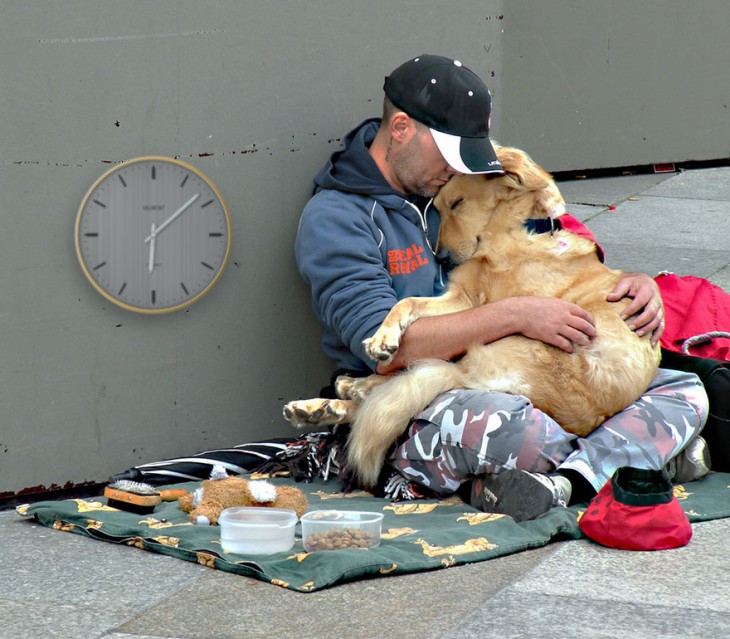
6:08
